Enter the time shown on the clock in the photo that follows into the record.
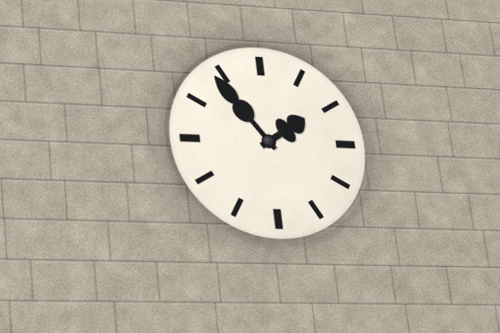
1:54
